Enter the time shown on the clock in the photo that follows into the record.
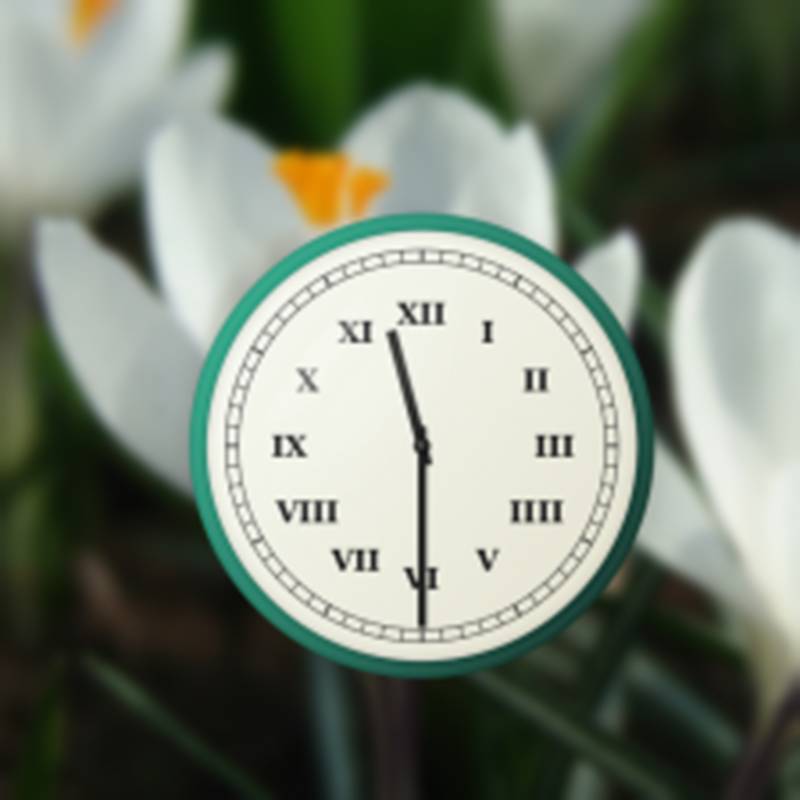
11:30
